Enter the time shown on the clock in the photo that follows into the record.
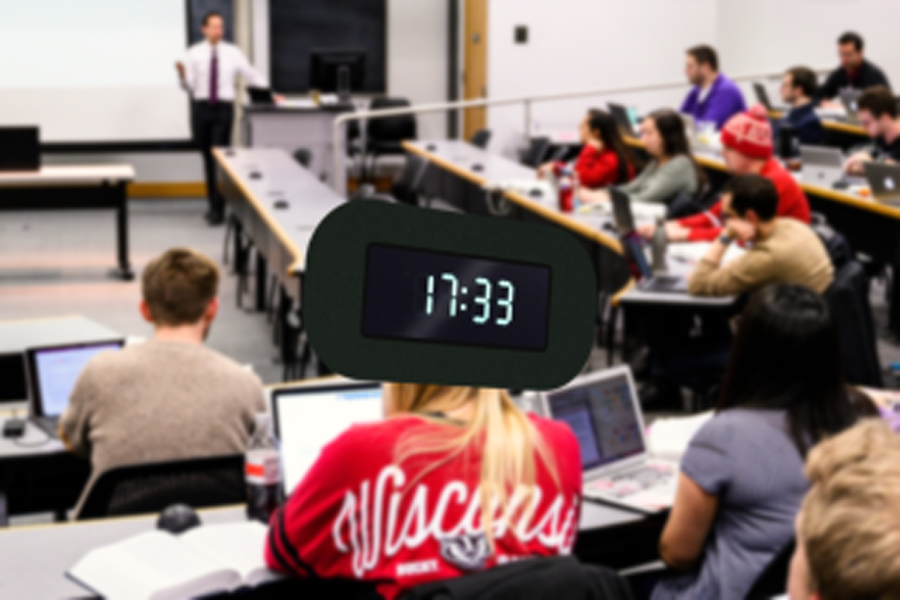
17:33
